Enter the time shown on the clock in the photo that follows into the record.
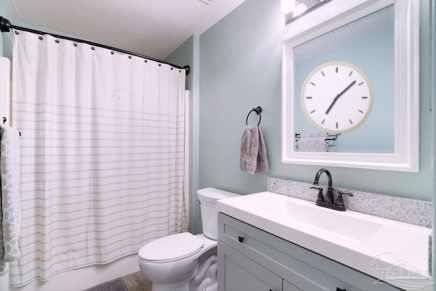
7:08
